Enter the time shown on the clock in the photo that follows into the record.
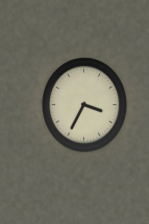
3:35
